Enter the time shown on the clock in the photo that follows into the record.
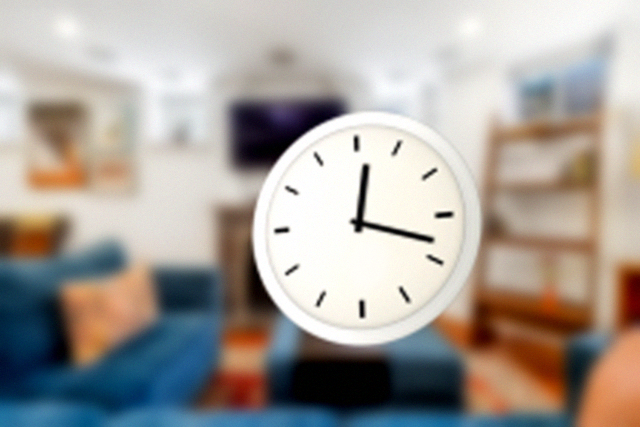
12:18
